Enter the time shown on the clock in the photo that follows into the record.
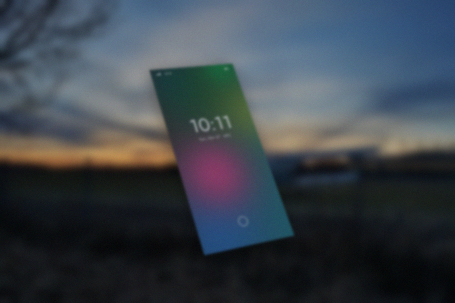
10:11
